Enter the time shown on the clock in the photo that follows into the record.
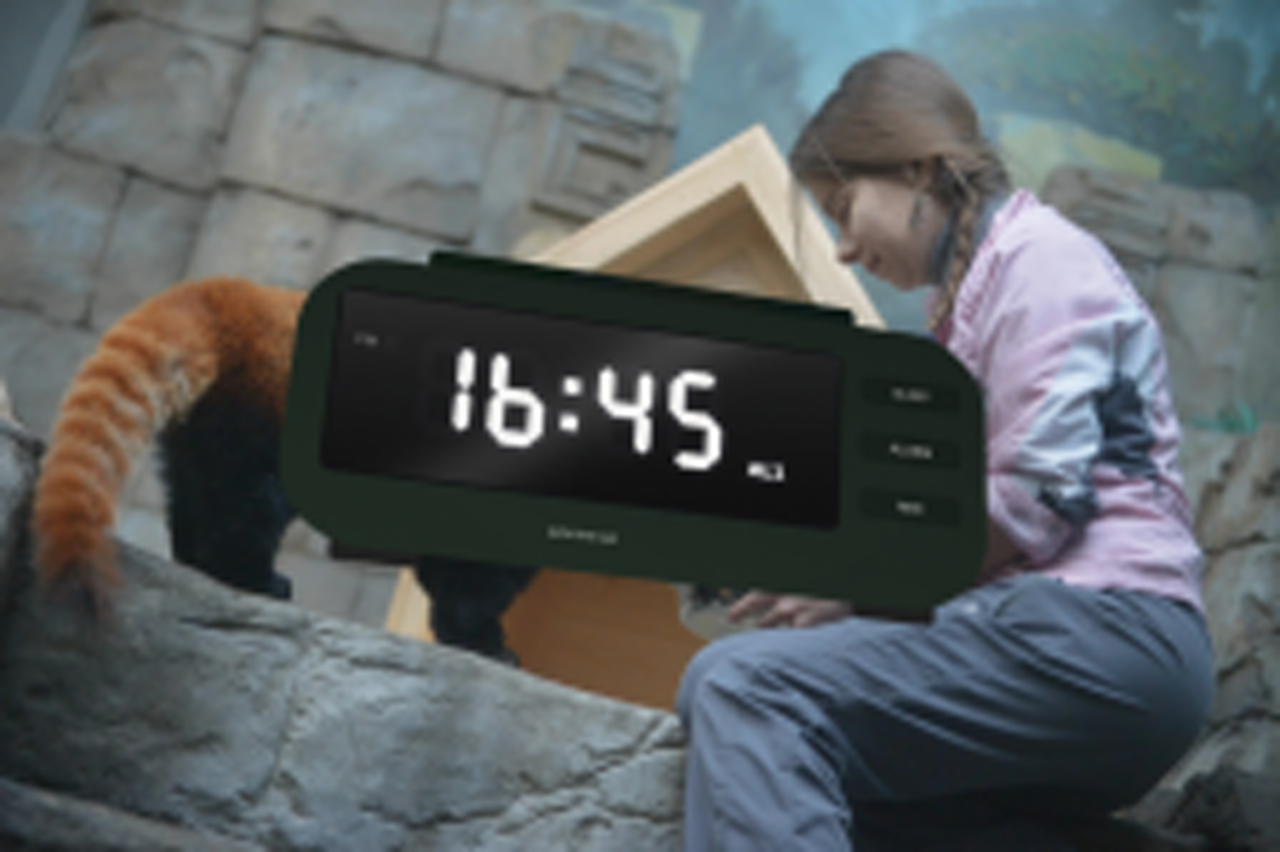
16:45
